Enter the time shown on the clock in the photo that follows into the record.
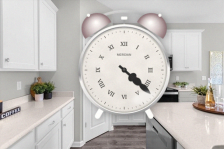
4:22
